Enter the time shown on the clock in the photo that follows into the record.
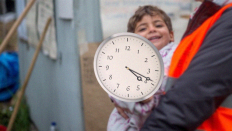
4:19
